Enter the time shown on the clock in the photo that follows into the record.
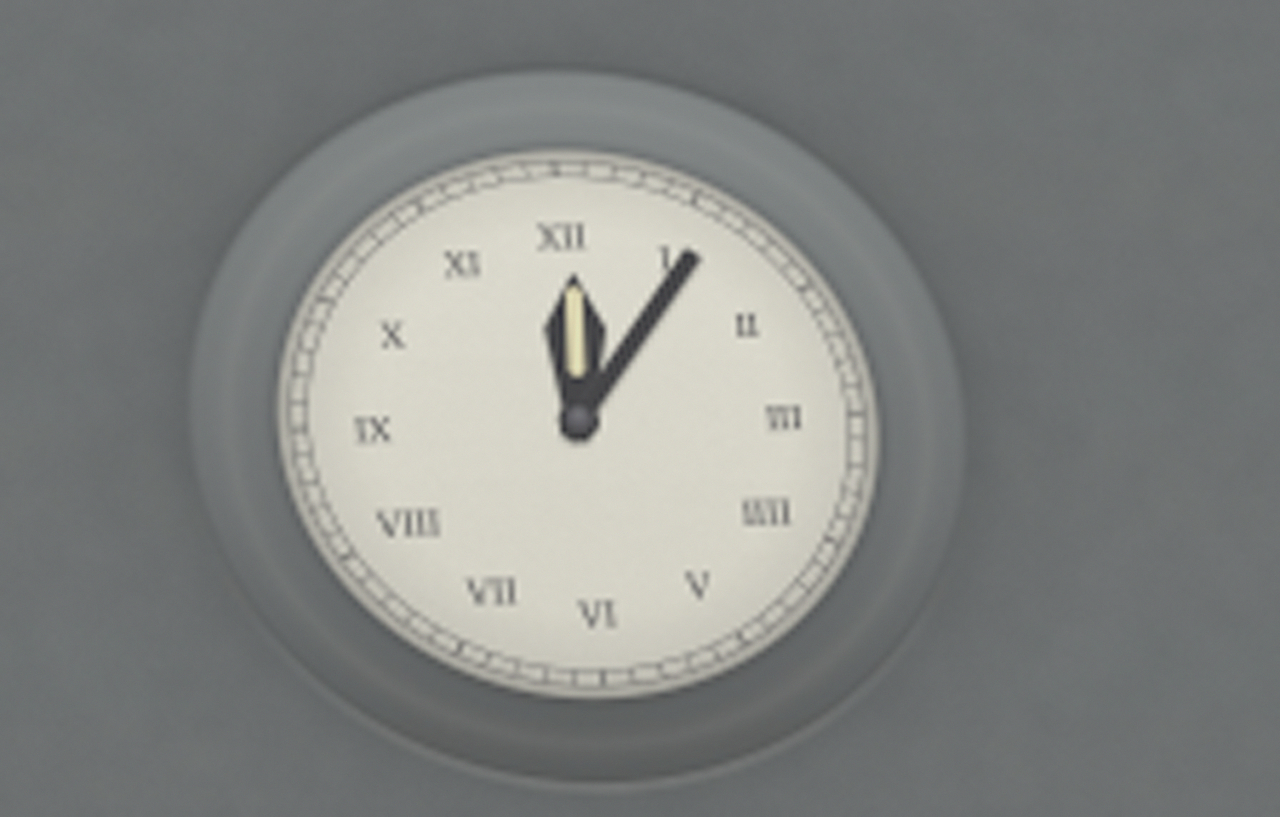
12:06
